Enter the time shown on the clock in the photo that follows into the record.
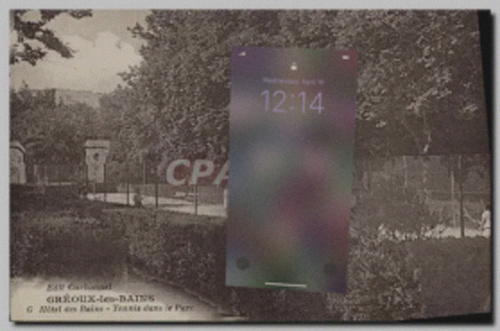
12:14
